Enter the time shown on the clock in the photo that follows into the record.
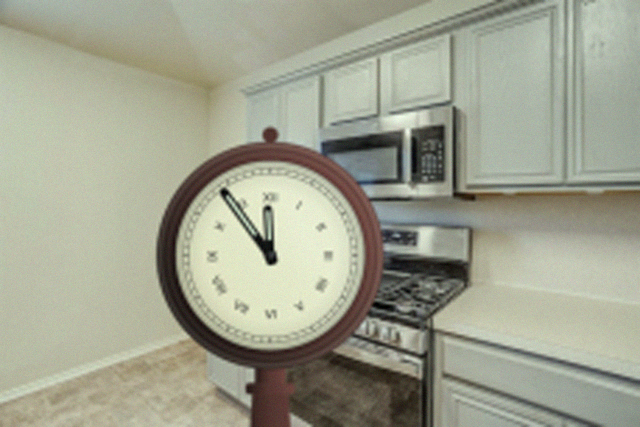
11:54
